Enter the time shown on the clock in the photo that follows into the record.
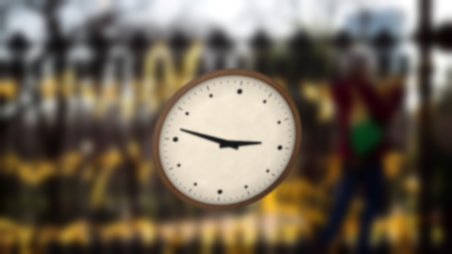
2:47
